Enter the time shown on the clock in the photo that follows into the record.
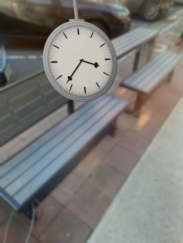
3:37
